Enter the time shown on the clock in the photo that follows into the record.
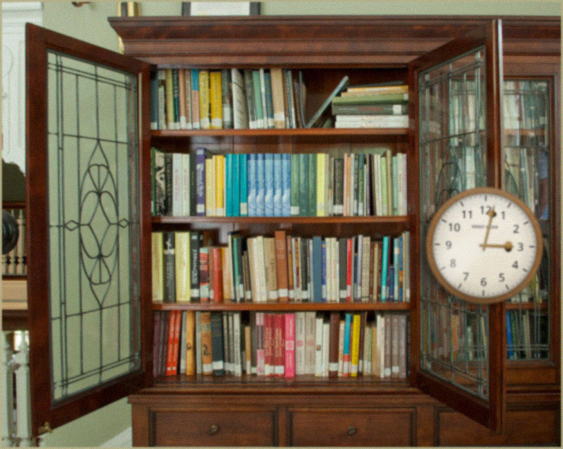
3:02
